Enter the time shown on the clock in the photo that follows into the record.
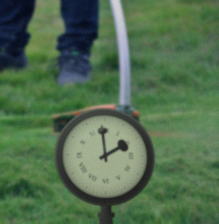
1:59
